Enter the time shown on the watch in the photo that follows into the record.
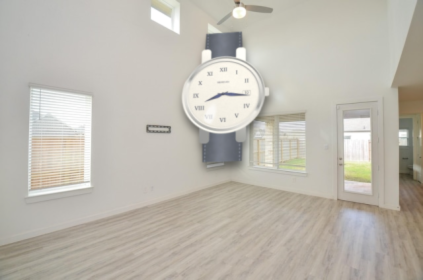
8:16
